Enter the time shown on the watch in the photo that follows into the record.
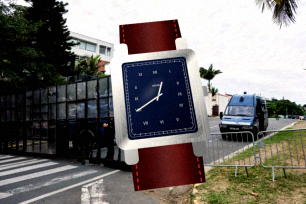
12:40
